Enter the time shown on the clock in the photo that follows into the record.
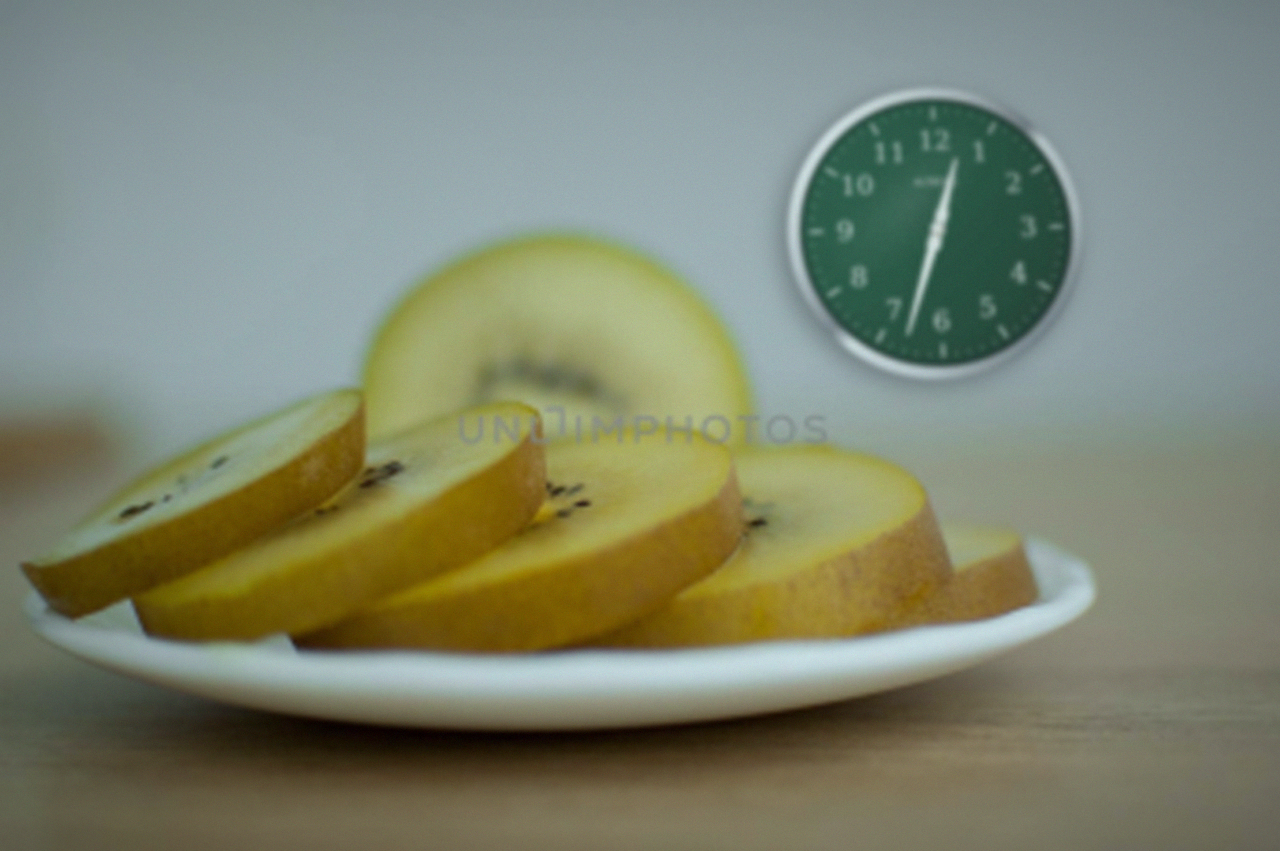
12:33
